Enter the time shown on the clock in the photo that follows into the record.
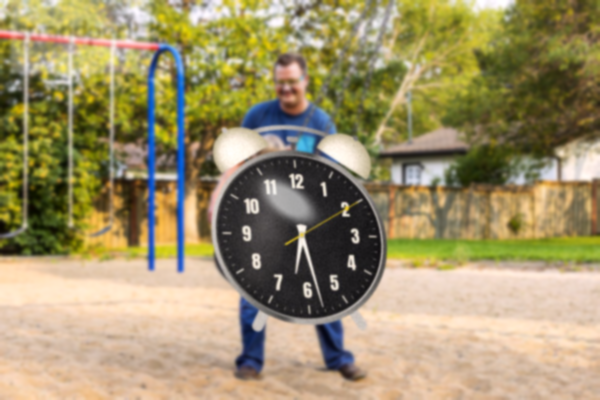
6:28:10
